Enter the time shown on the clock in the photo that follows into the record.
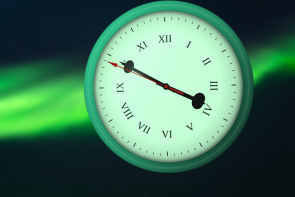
3:49:49
